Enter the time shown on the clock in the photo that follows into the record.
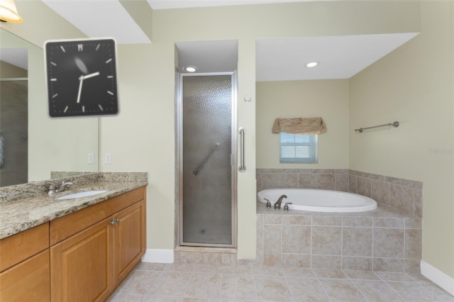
2:32
